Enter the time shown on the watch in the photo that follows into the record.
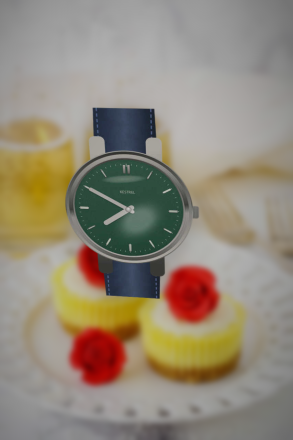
7:50
